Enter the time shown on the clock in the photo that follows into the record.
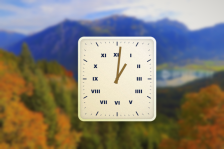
1:01
